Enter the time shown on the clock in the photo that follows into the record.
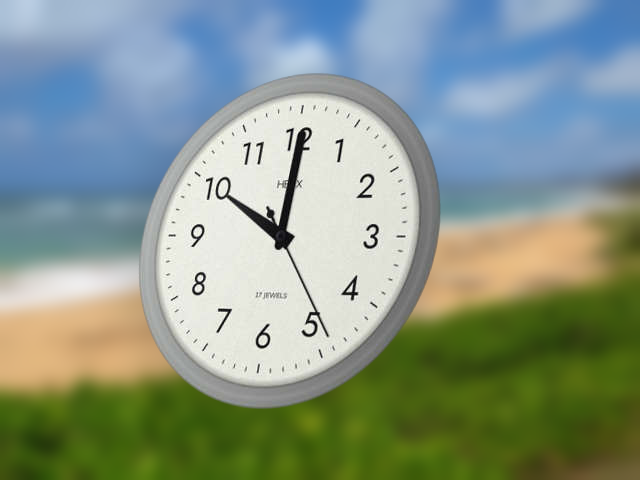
10:00:24
